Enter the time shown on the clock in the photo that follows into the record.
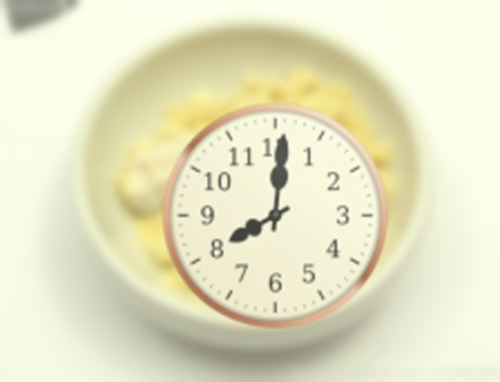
8:01
